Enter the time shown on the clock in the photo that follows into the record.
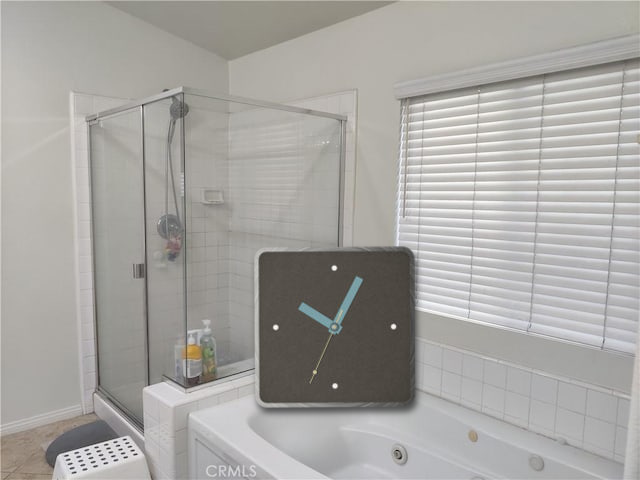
10:04:34
